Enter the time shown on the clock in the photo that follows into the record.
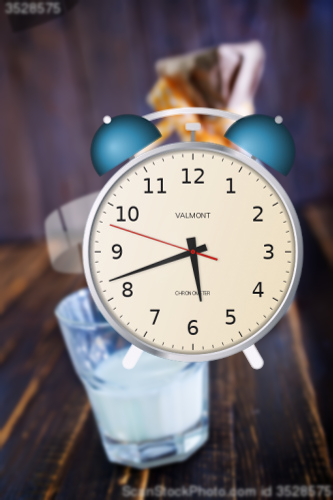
5:41:48
